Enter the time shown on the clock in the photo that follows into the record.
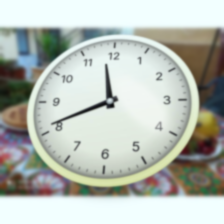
11:41
